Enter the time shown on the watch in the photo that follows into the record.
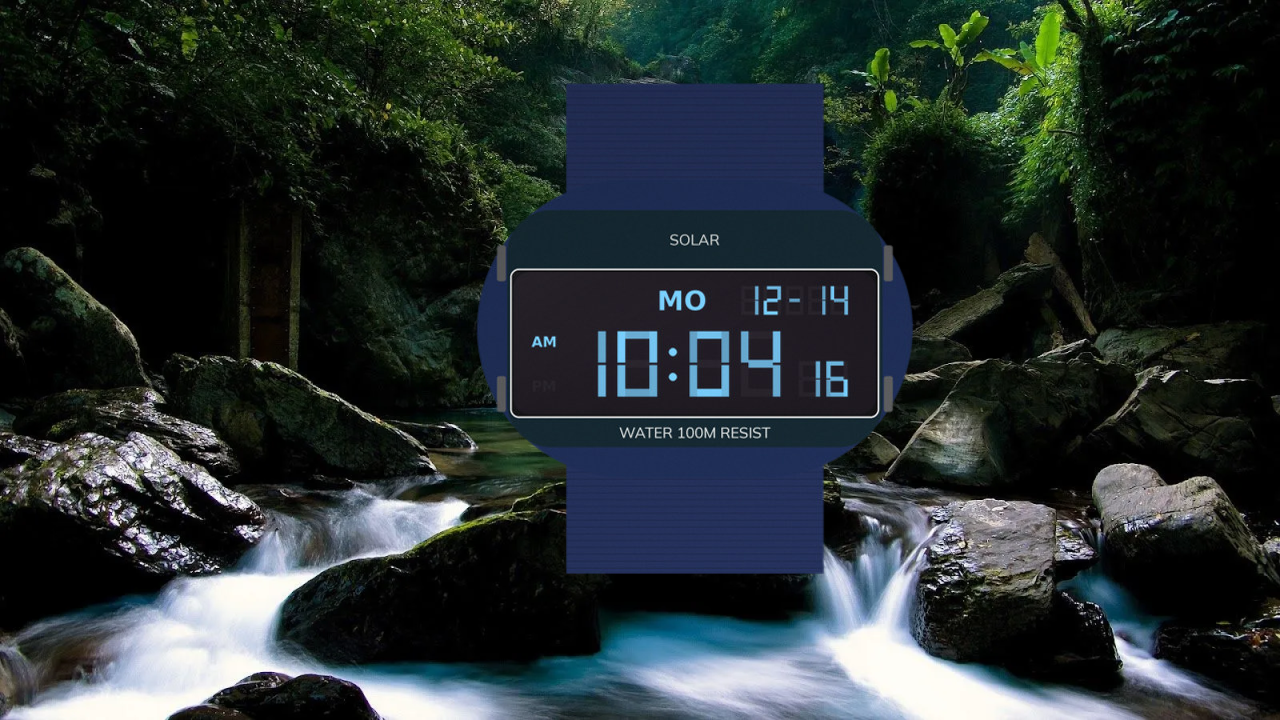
10:04:16
